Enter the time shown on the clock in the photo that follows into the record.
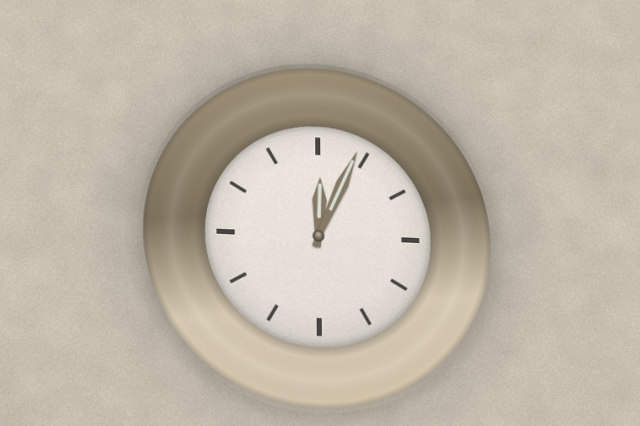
12:04
